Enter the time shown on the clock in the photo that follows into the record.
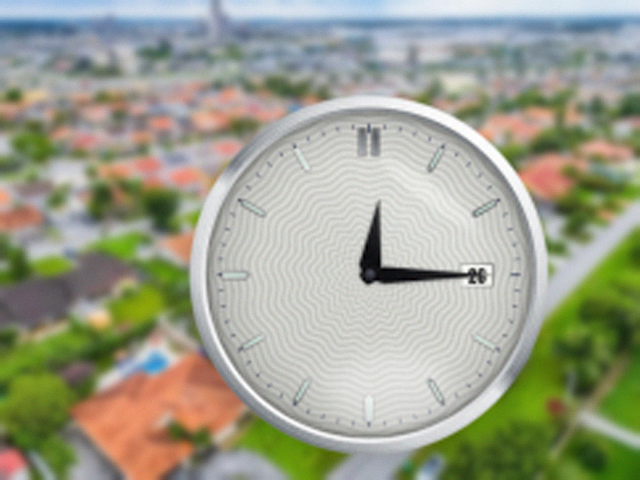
12:15
